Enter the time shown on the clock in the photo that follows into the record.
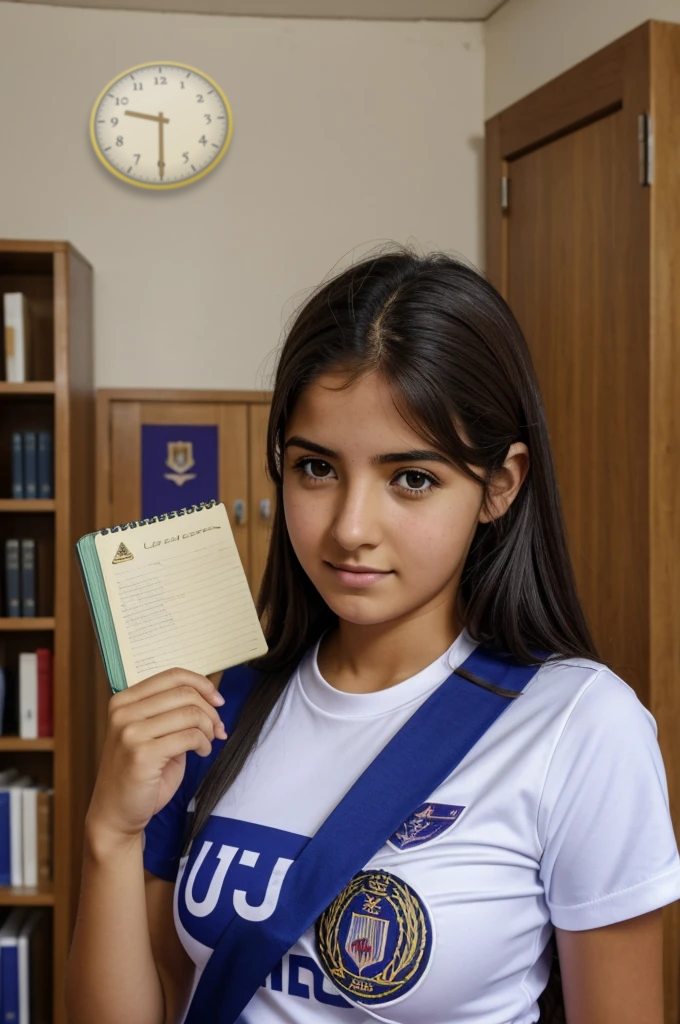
9:30
